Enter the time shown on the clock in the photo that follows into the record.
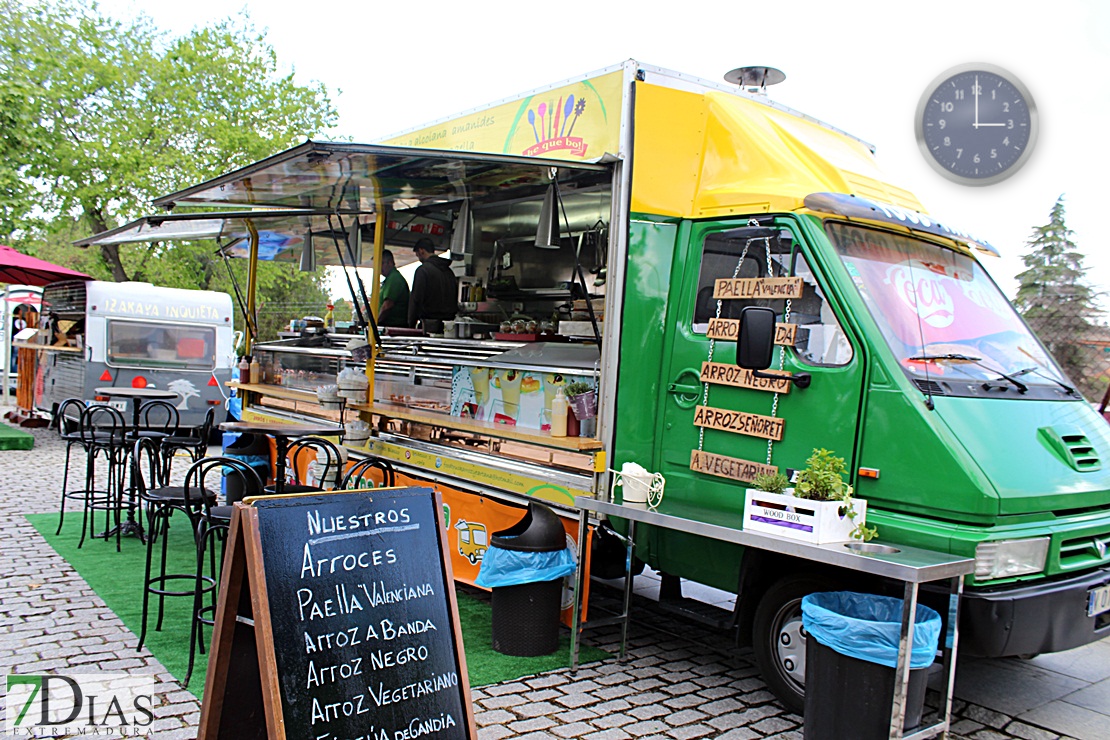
3:00
